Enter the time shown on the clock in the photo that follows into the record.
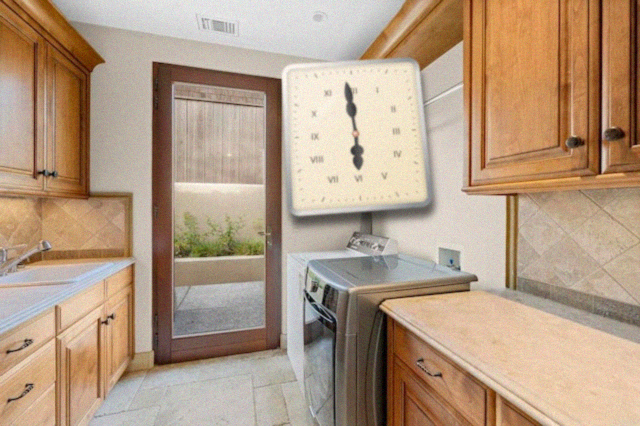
5:59
